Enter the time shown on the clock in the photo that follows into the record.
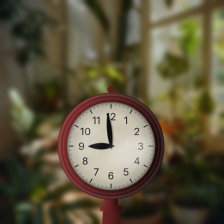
8:59
